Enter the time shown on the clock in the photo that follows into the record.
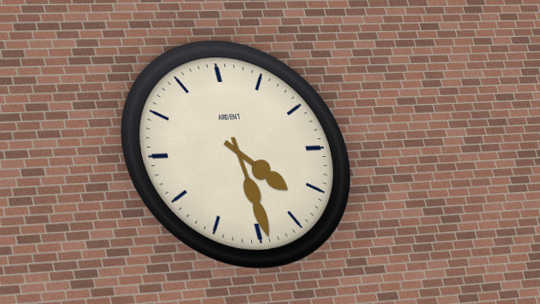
4:29
